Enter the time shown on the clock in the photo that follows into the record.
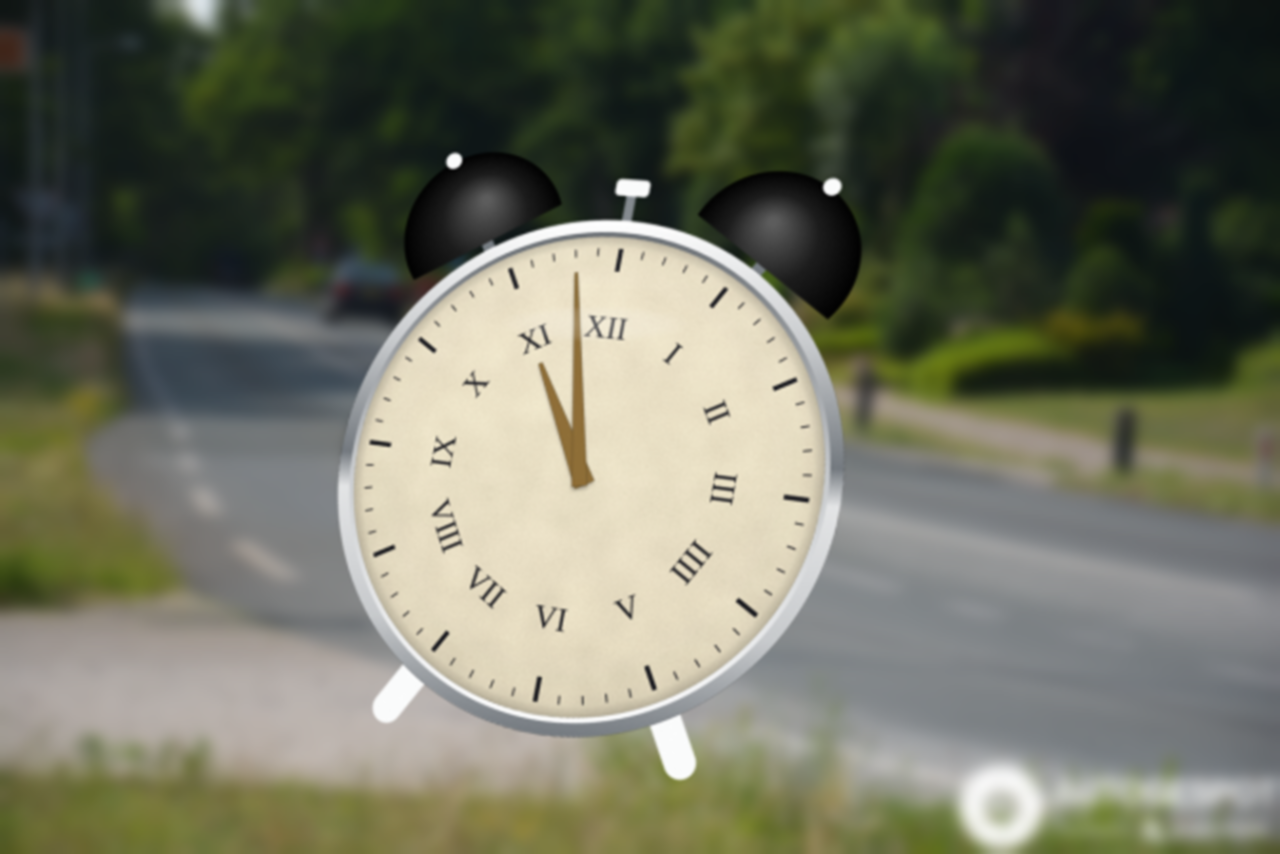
10:58
